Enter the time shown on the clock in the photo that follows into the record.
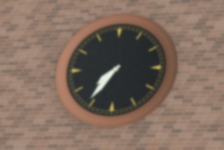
7:36
